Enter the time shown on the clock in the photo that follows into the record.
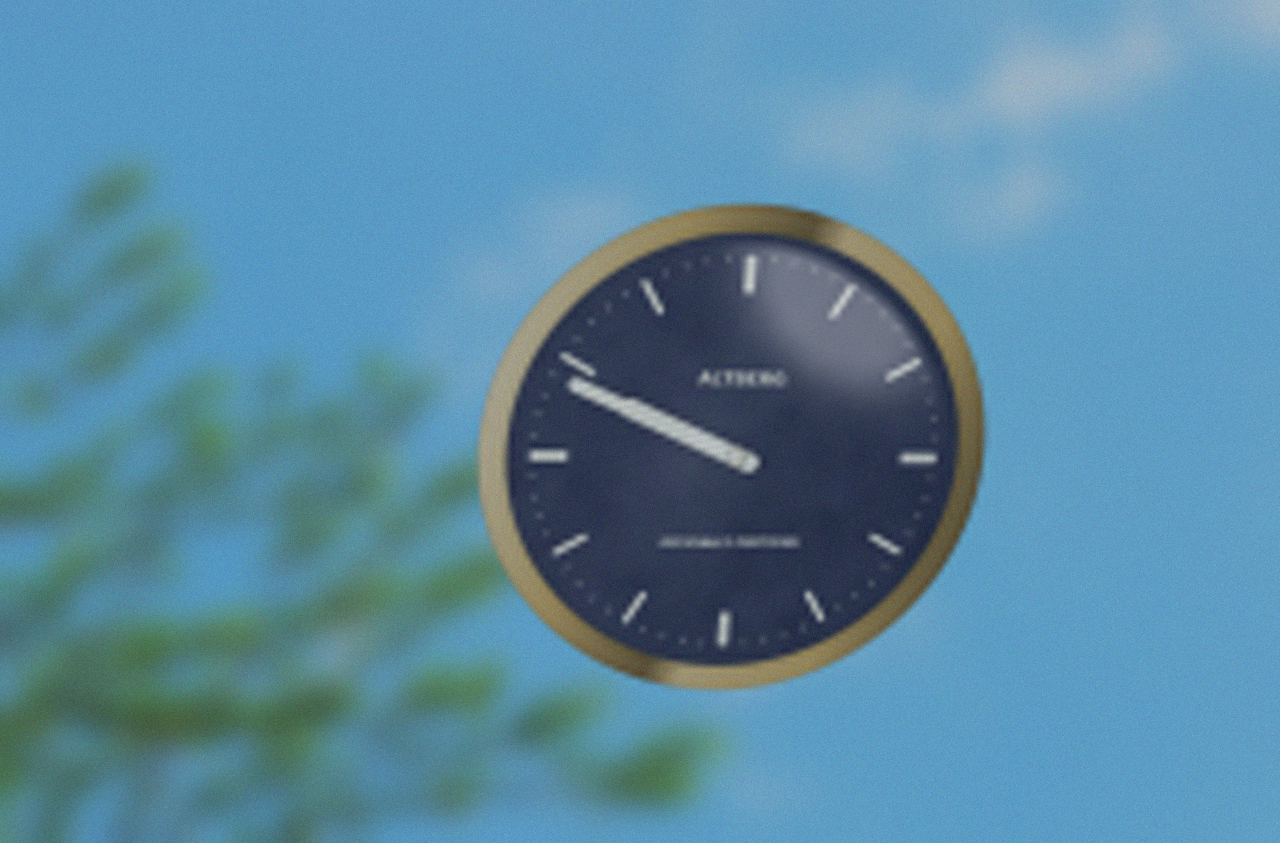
9:49
